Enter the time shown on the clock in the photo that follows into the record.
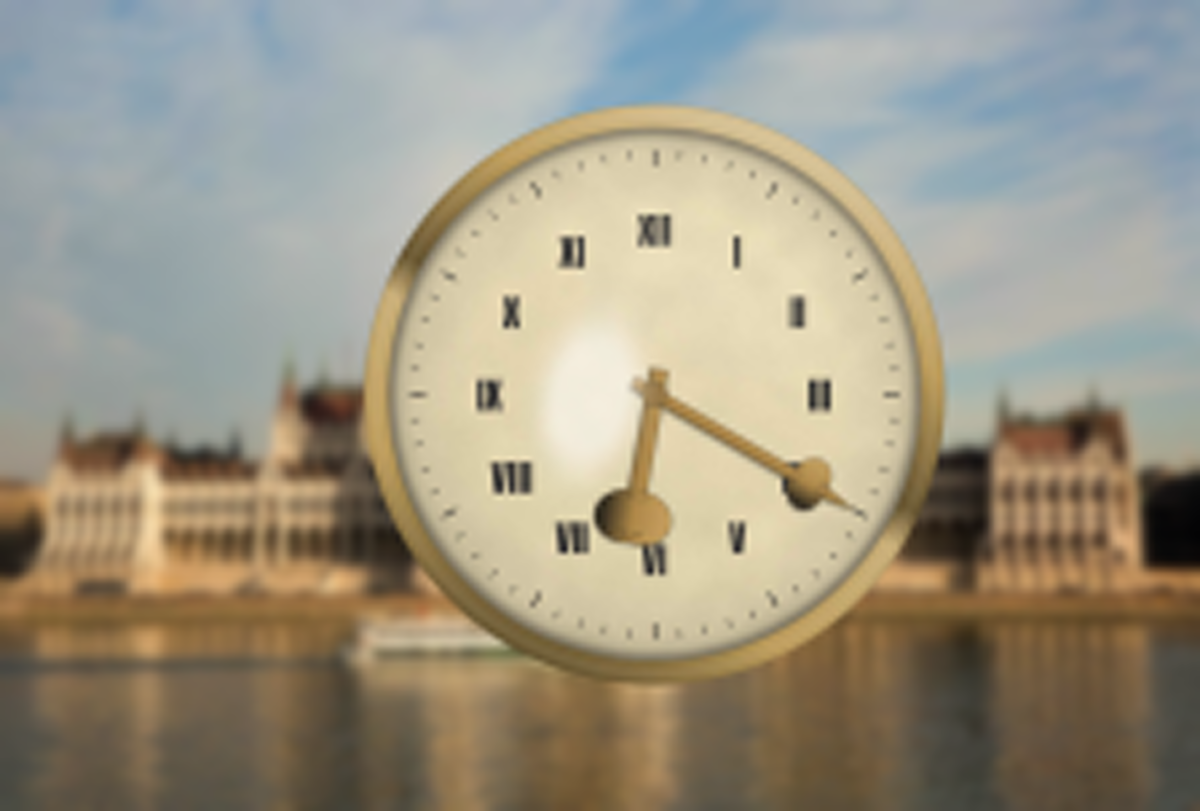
6:20
